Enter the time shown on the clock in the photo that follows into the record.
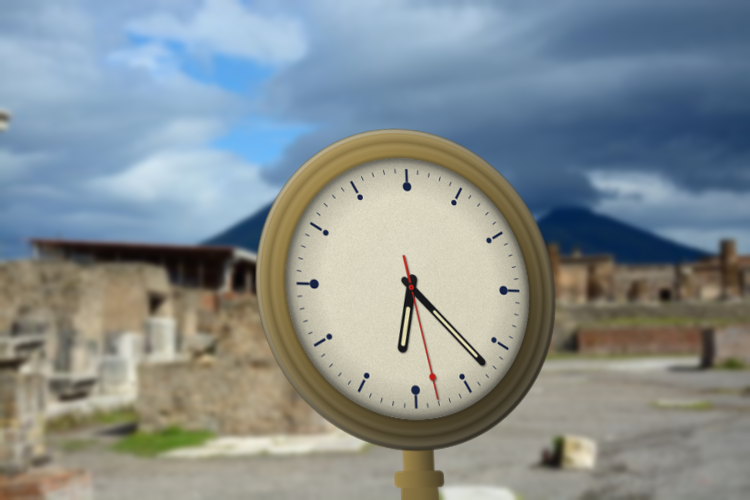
6:22:28
